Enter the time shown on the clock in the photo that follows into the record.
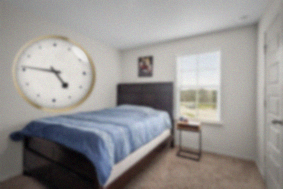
4:46
